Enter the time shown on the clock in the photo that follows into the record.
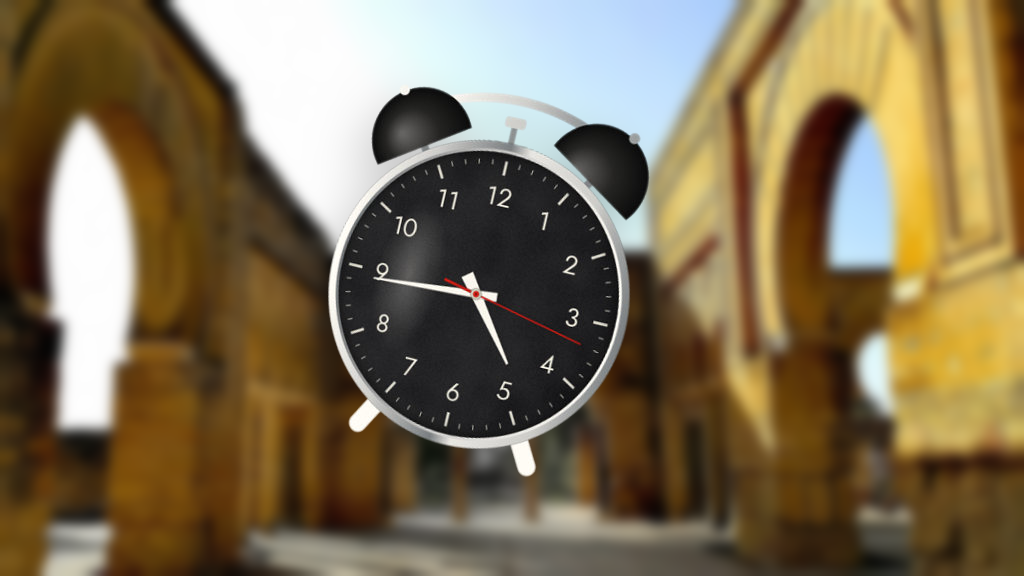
4:44:17
